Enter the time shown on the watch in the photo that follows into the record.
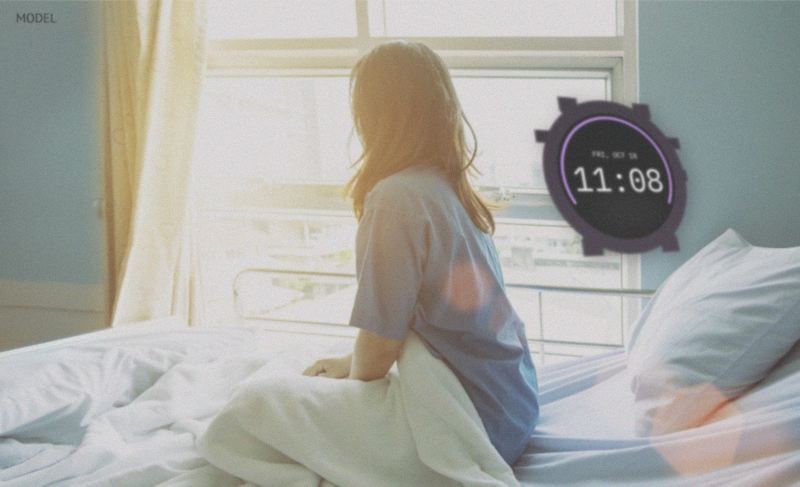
11:08
